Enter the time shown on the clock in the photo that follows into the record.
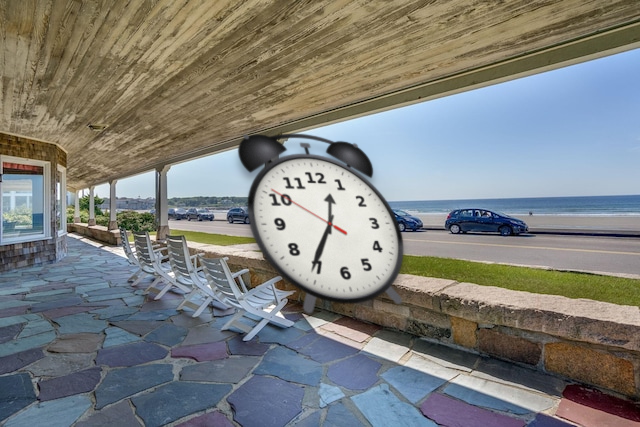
12:35:51
